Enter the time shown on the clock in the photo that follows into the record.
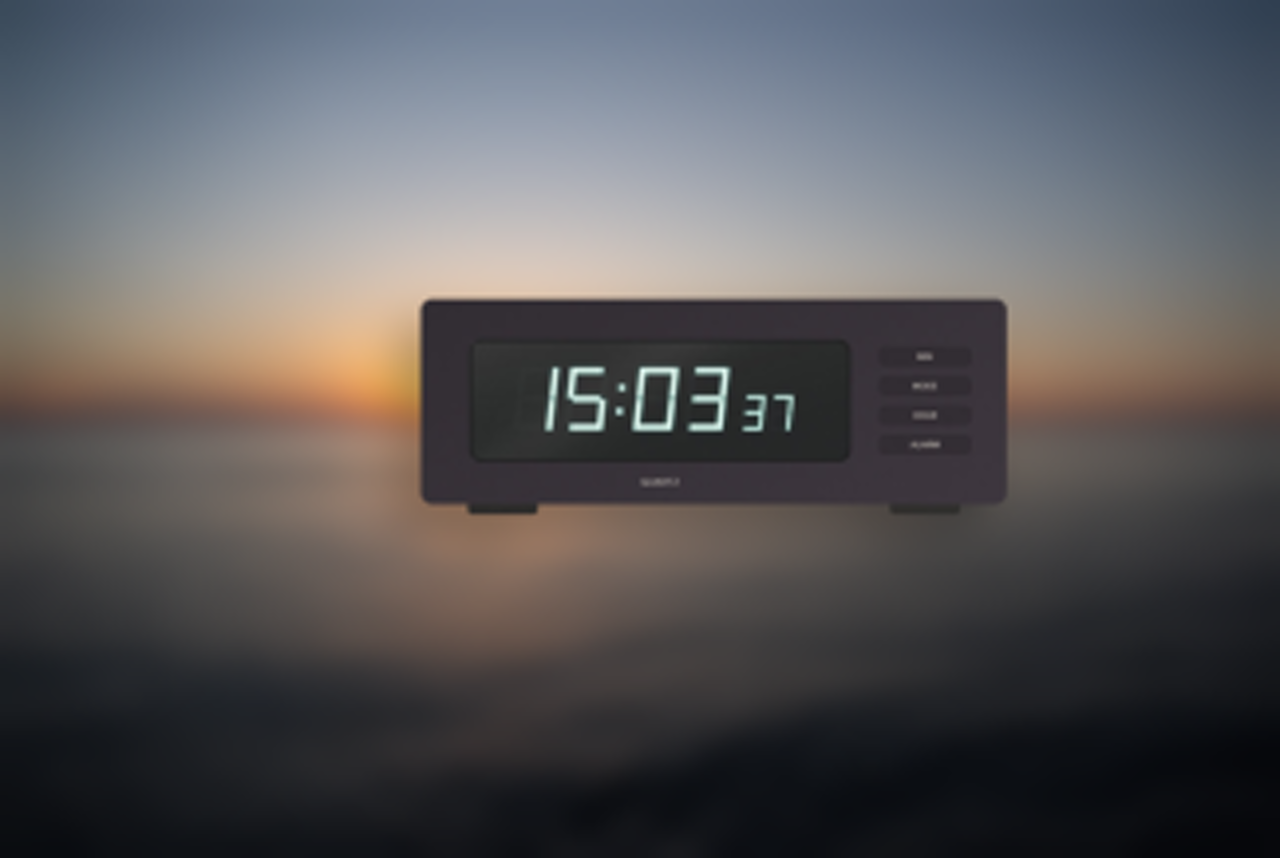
15:03:37
